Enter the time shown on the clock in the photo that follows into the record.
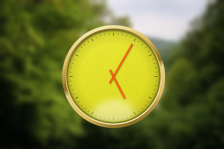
5:05
